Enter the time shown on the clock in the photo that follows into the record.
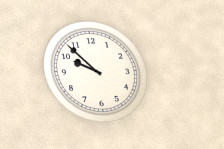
9:53
